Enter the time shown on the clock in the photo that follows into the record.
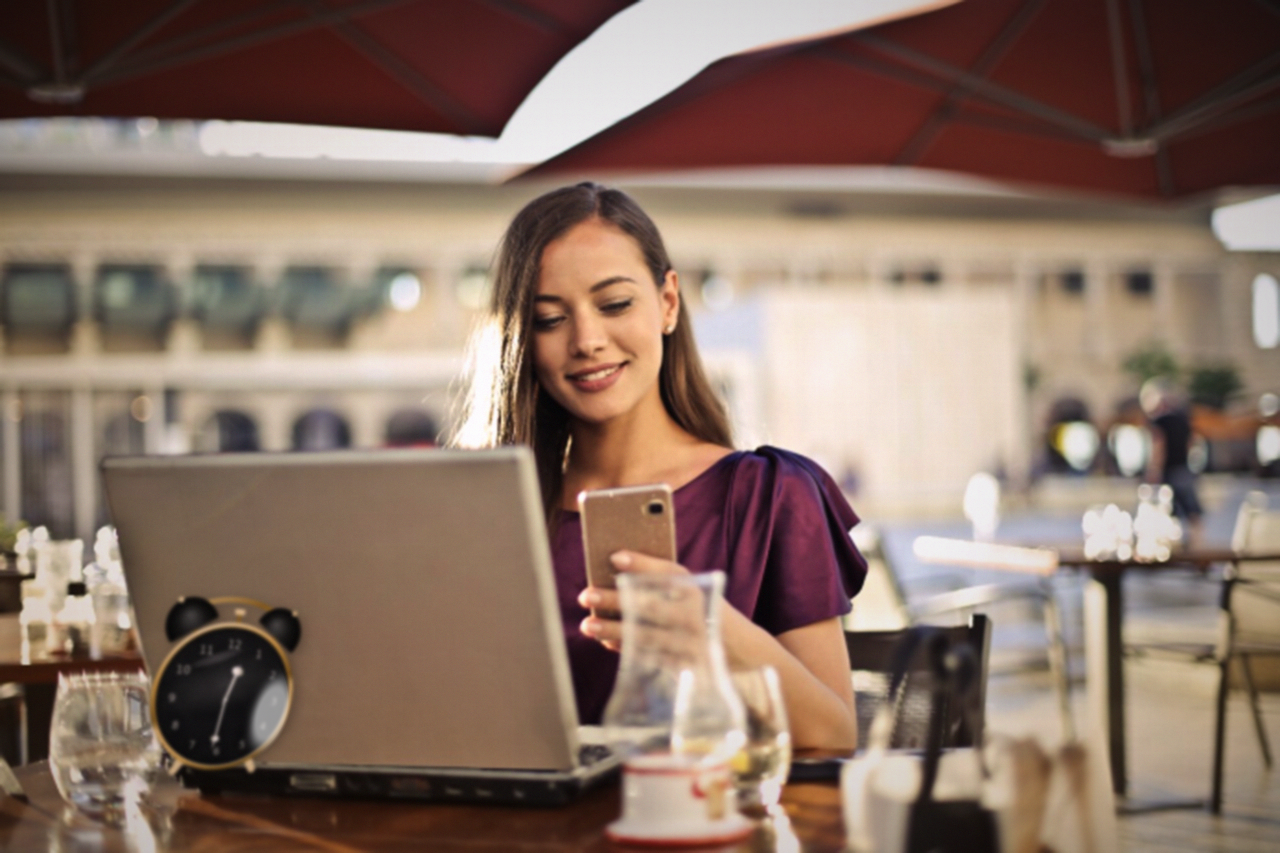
12:31
